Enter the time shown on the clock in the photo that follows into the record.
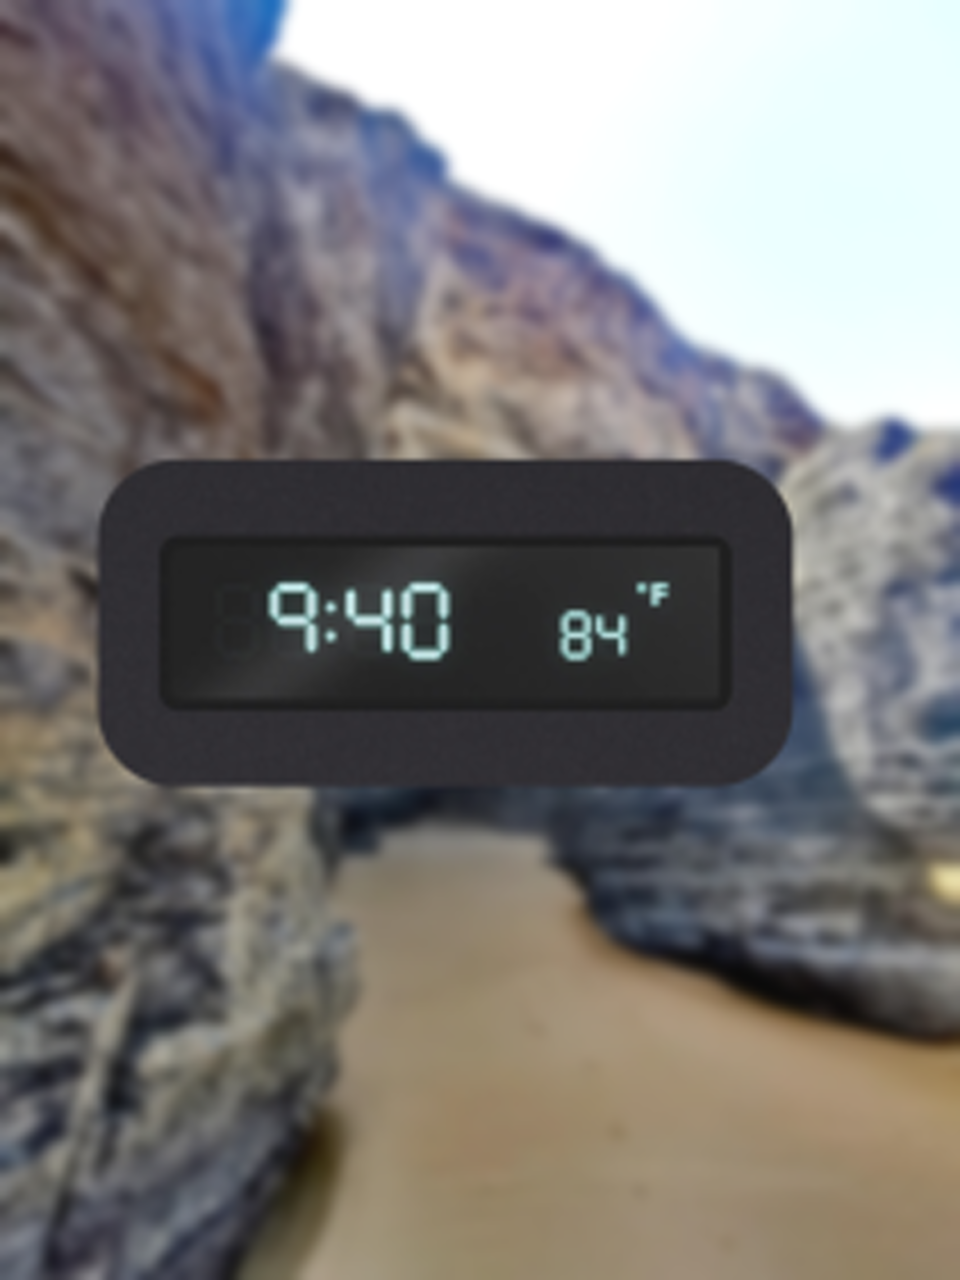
9:40
